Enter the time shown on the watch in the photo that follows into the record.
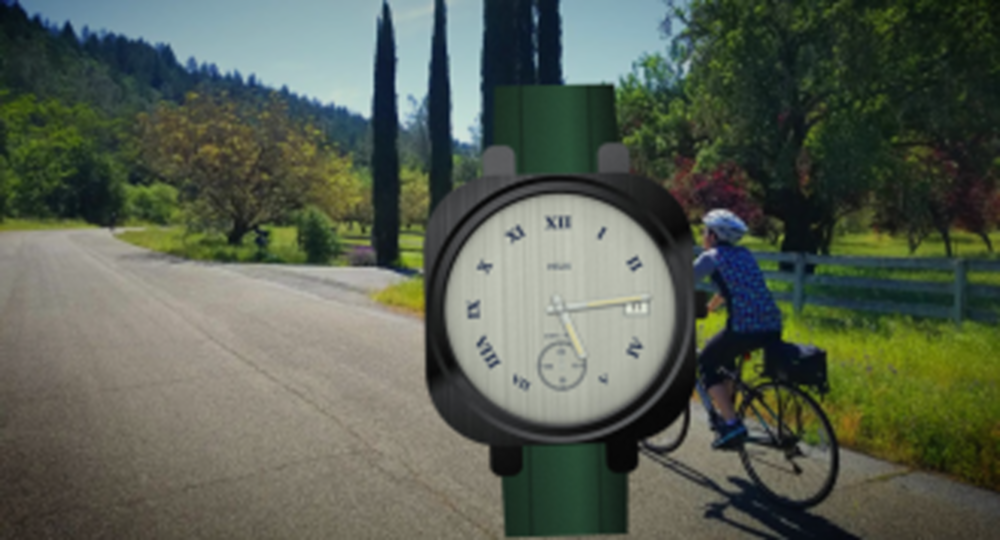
5:14
